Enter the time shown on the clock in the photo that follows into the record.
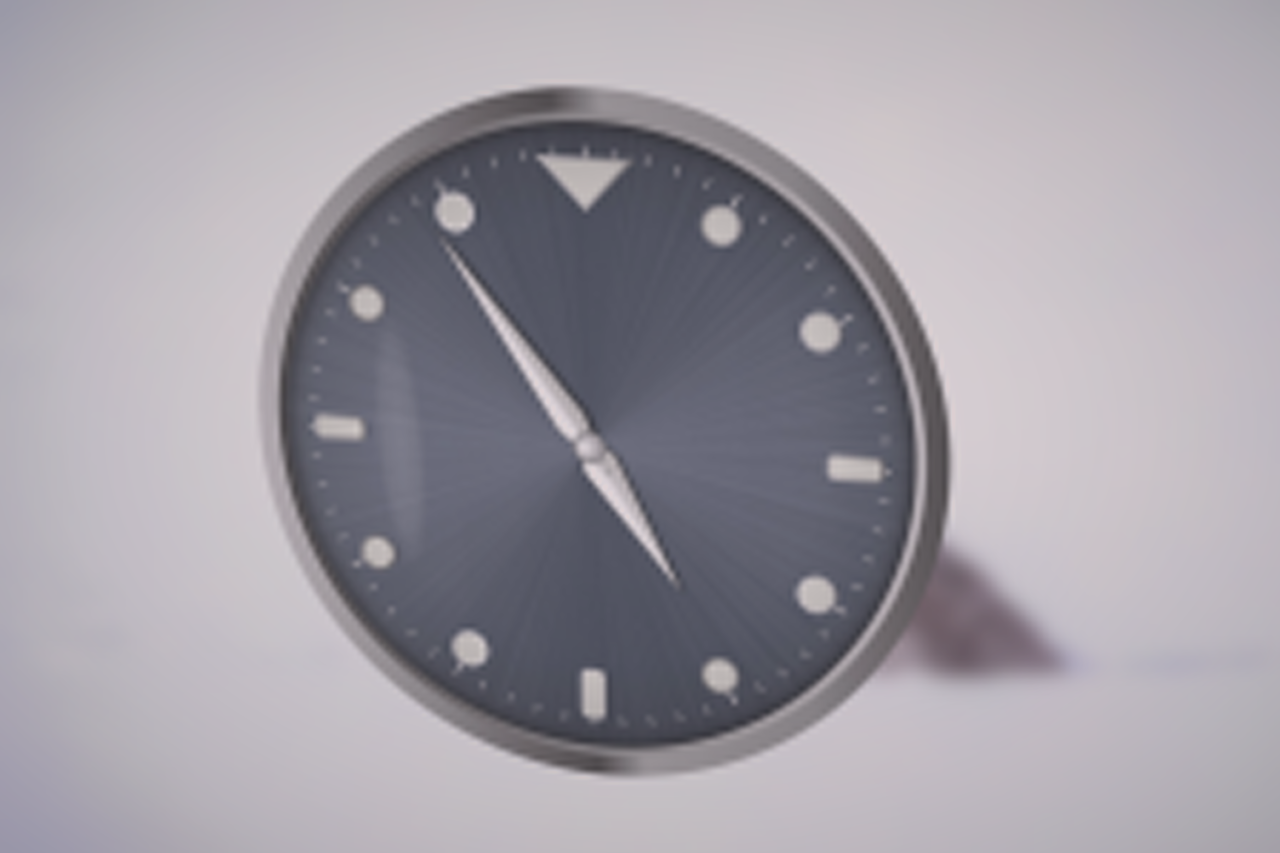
4:54
